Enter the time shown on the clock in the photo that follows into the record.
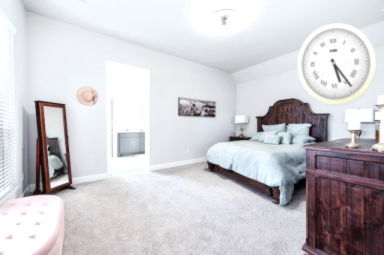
5:24
